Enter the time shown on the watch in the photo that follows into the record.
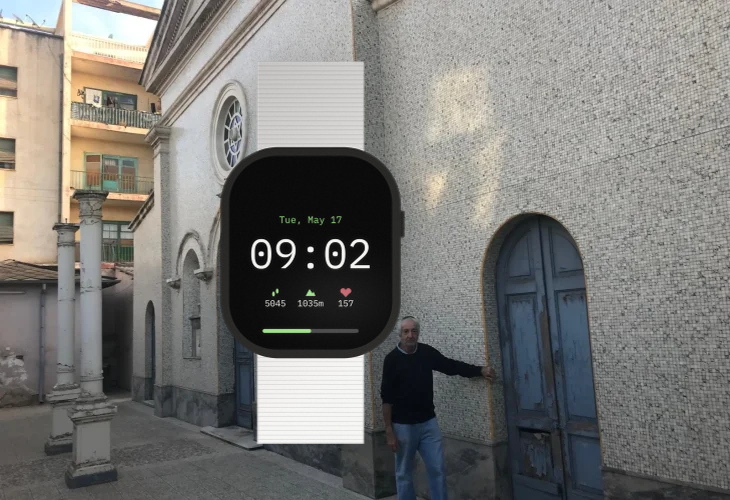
9:02
